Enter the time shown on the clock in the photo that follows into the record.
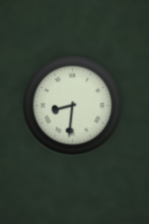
8:31
